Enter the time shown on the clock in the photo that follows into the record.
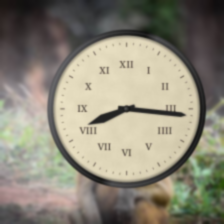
8:16
